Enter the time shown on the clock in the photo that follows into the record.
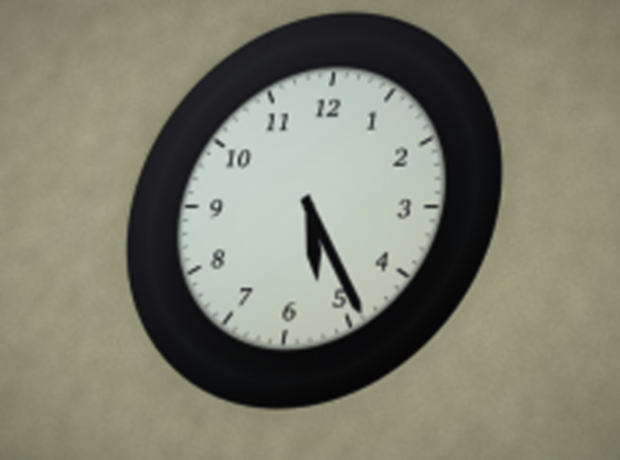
5:24
